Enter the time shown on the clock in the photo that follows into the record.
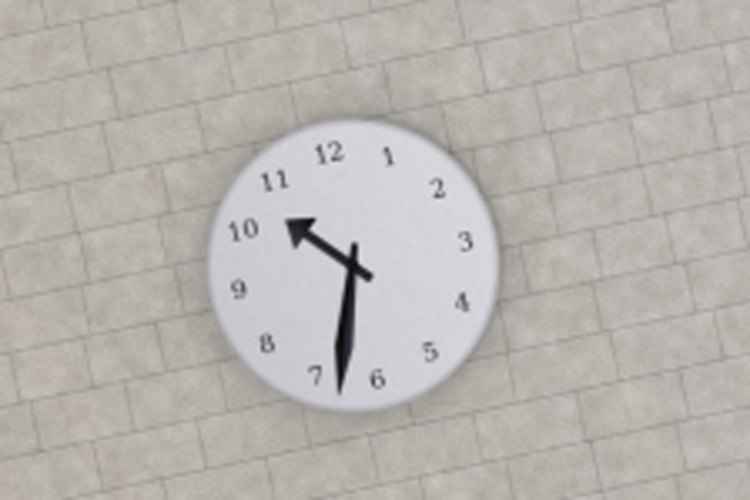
10:33
